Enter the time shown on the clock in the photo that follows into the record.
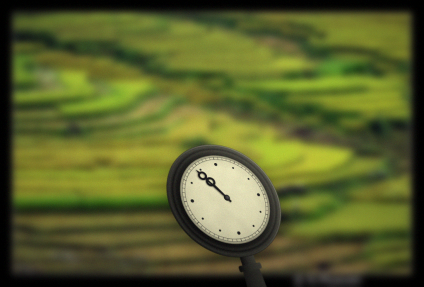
10:54
